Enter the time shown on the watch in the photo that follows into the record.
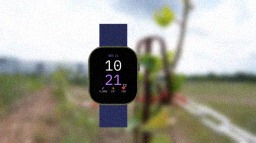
10:21
